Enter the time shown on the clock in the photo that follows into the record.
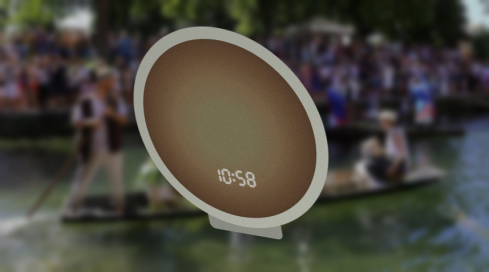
10:58
